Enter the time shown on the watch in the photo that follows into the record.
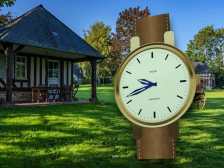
9:42
